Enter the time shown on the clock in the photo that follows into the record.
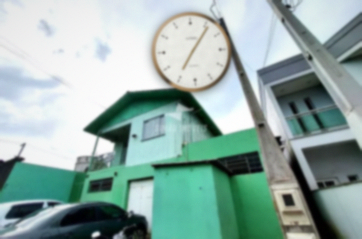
7:06
